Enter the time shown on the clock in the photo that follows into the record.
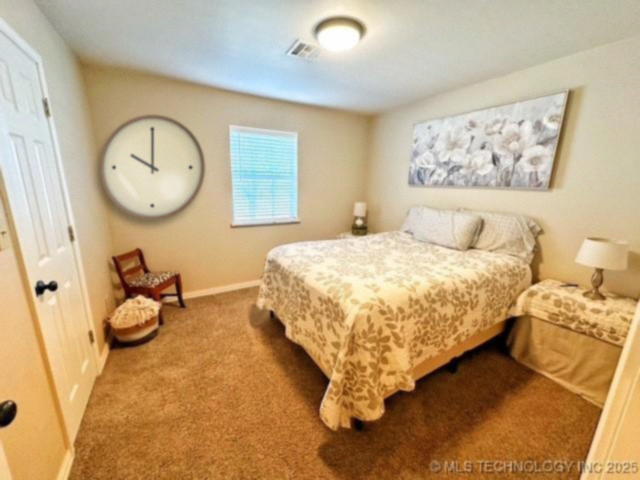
10:00
